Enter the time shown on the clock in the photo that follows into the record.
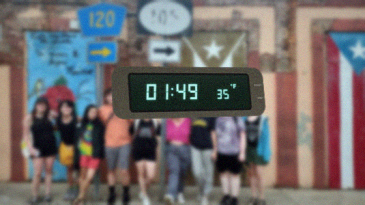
1:49
